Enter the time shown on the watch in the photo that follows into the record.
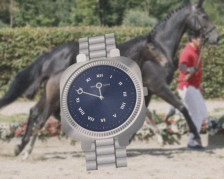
11:49
